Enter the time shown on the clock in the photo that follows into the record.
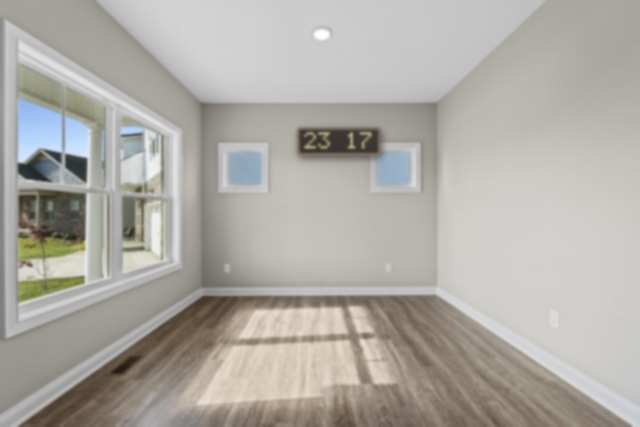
23:17
